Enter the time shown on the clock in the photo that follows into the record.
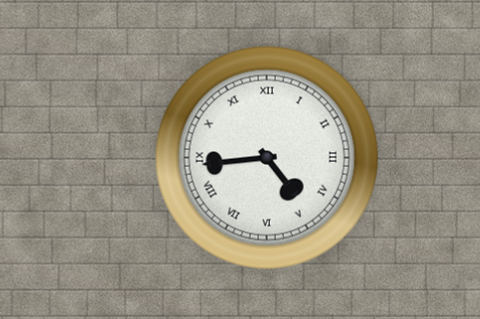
4:44
